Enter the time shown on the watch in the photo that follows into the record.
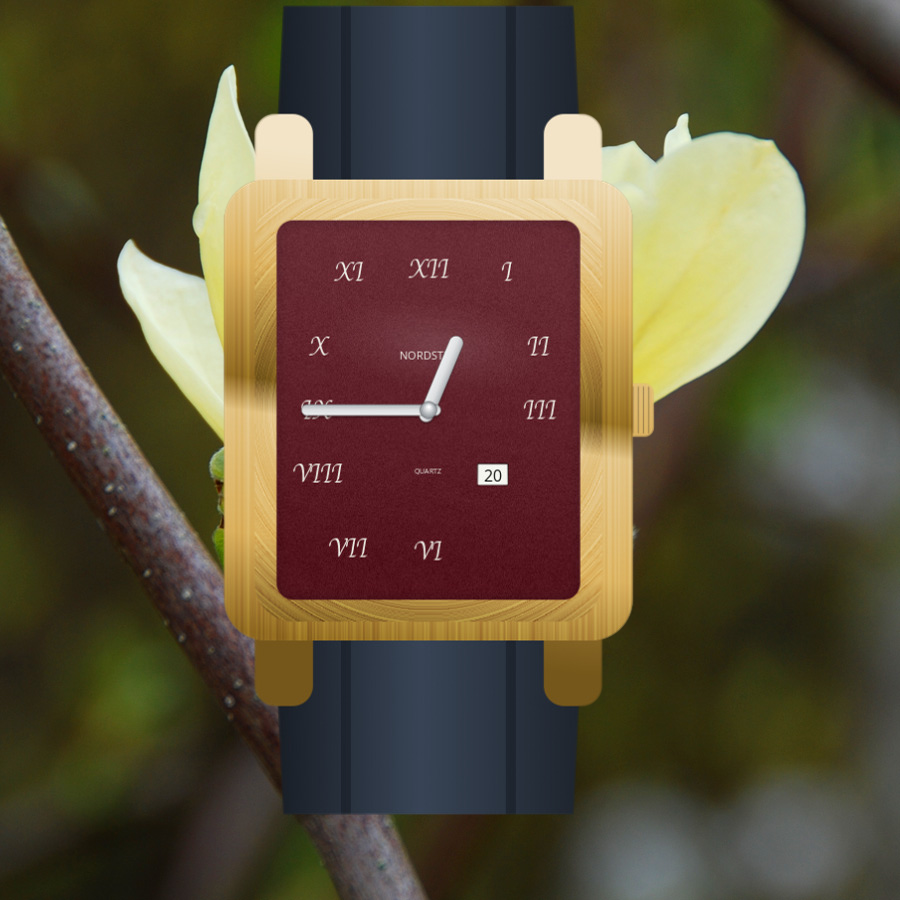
12:45
